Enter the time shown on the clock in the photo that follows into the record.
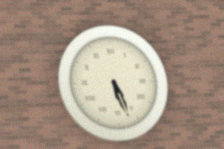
5:27
